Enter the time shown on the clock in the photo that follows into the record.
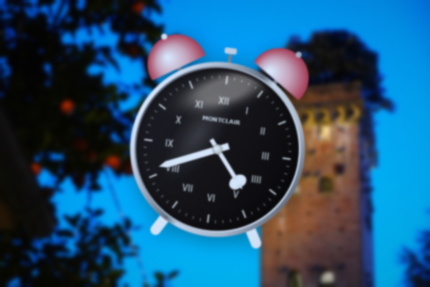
4:41
